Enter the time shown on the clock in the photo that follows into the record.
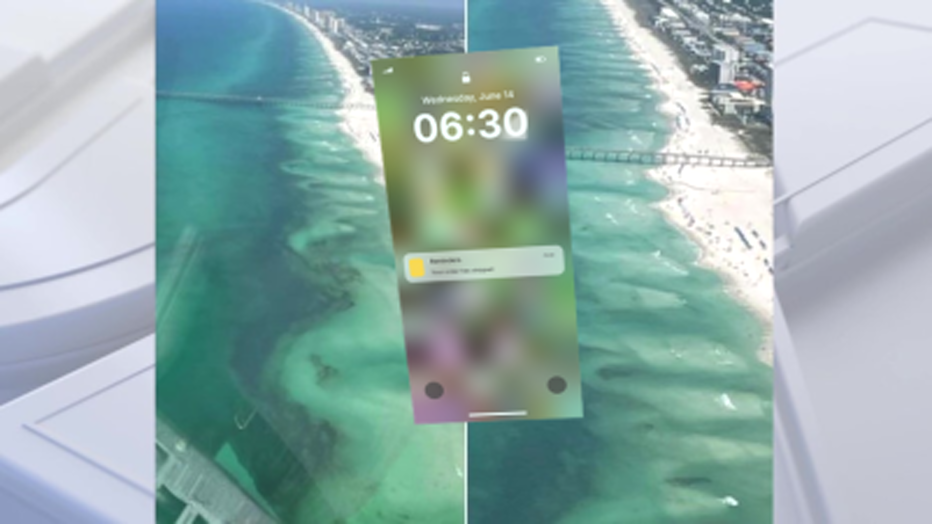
6:30
